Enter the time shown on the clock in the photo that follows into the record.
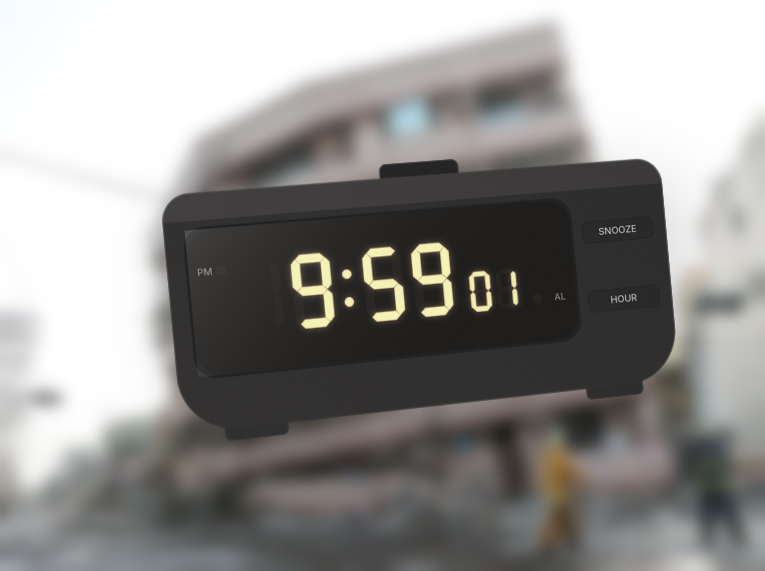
9:59:01
